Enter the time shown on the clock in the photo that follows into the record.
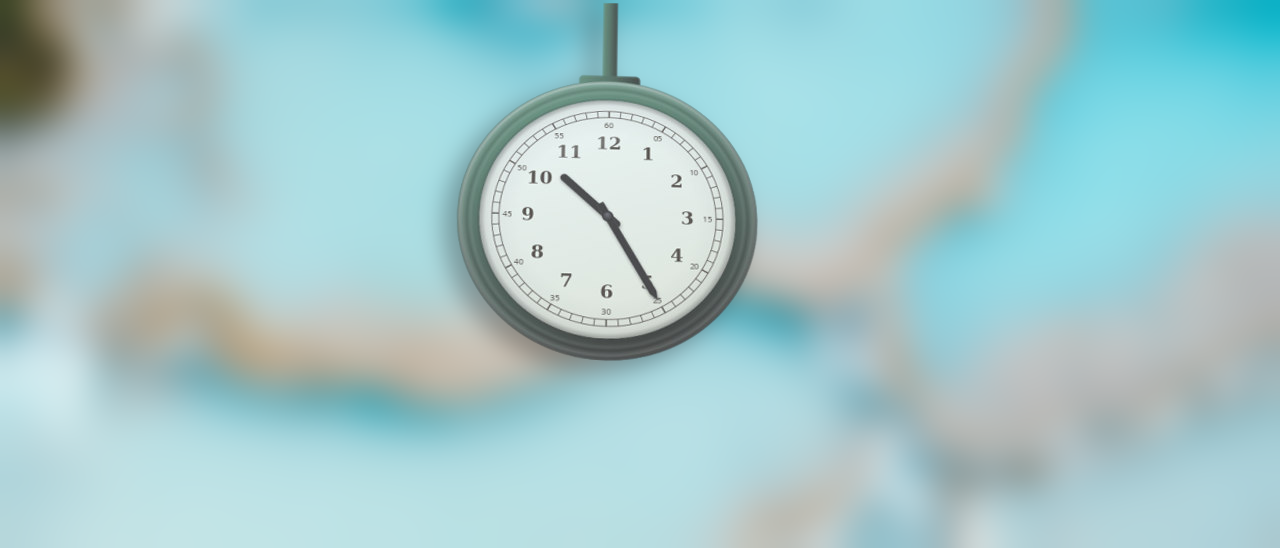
10:25
